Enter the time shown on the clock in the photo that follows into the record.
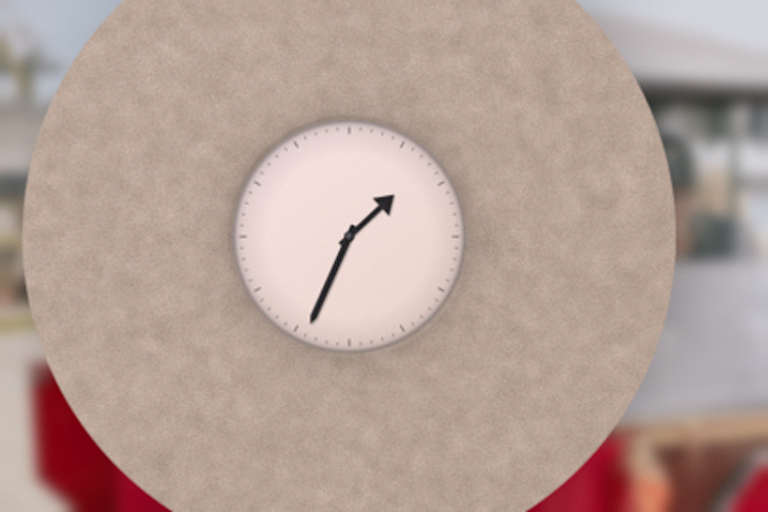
1:34
